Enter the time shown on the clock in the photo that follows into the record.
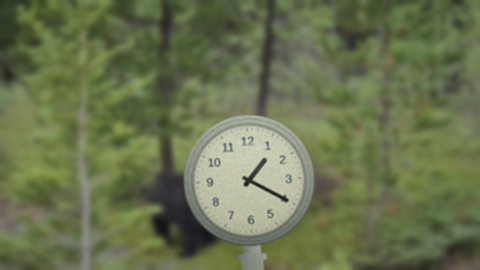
1:20
